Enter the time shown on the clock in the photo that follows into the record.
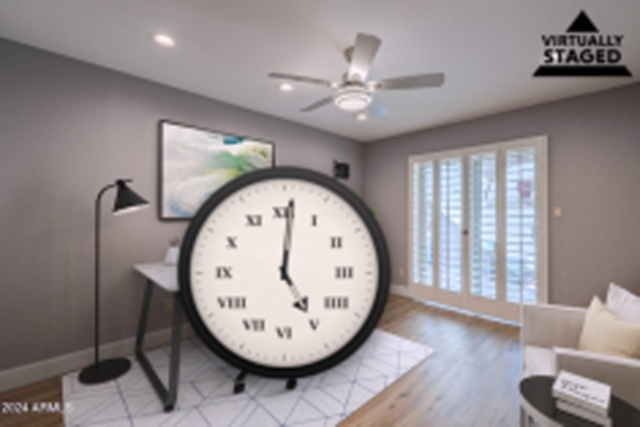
5:01
